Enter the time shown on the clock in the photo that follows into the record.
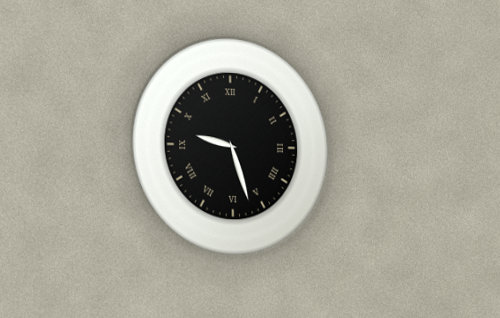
9:27
